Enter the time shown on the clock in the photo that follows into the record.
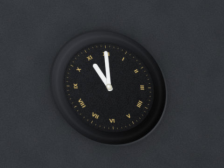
11:00
